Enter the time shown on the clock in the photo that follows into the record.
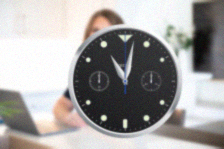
11:02
